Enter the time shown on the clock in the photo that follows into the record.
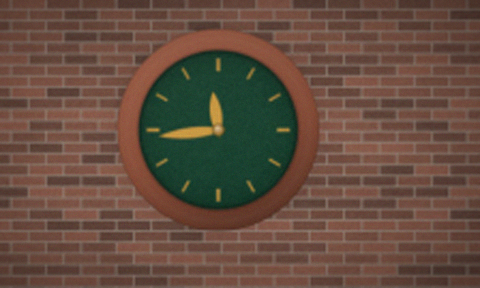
11:44
